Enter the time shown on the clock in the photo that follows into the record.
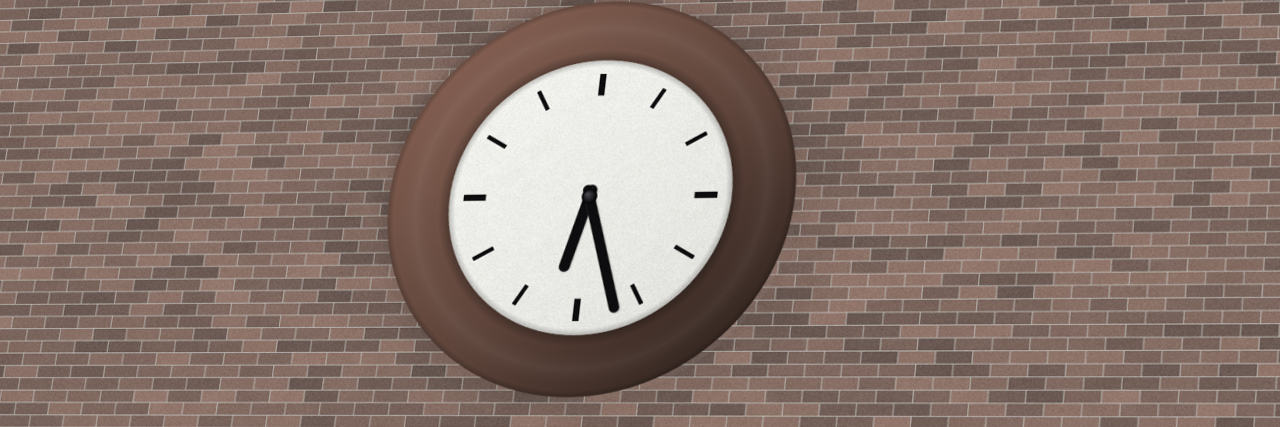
6:27
